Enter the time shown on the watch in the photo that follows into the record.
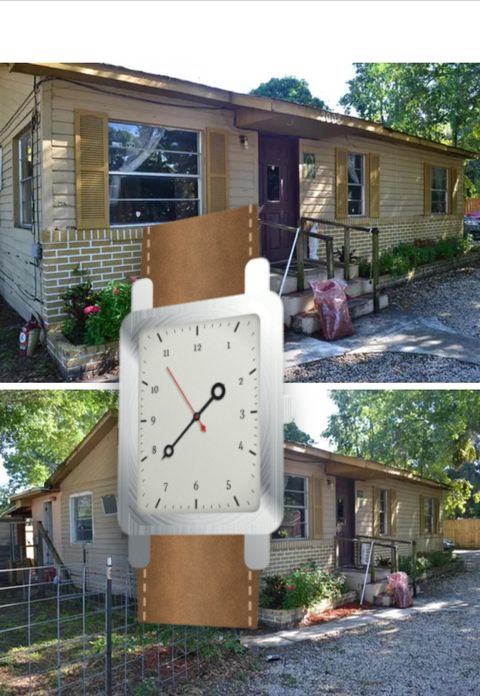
1:37:54
